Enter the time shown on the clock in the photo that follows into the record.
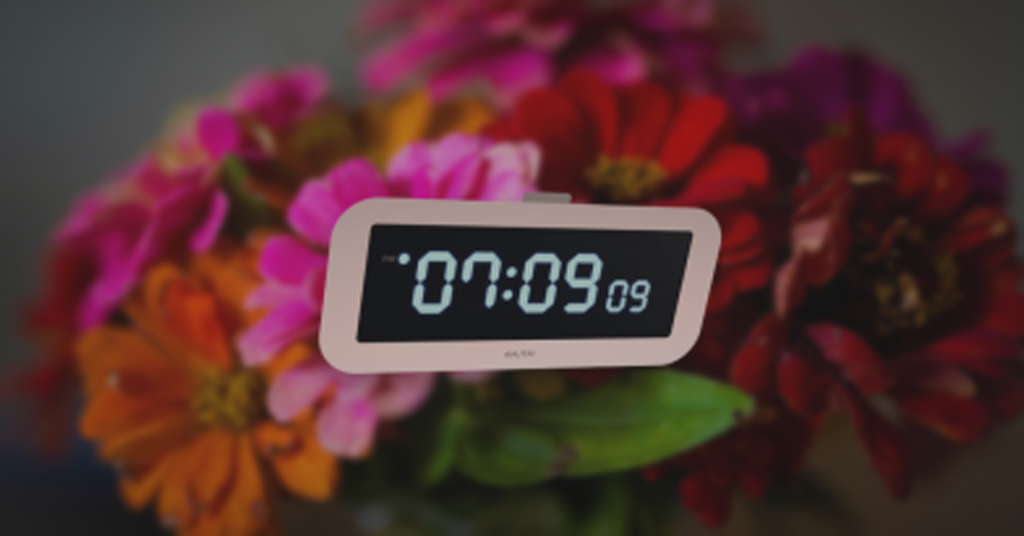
7:09:09
